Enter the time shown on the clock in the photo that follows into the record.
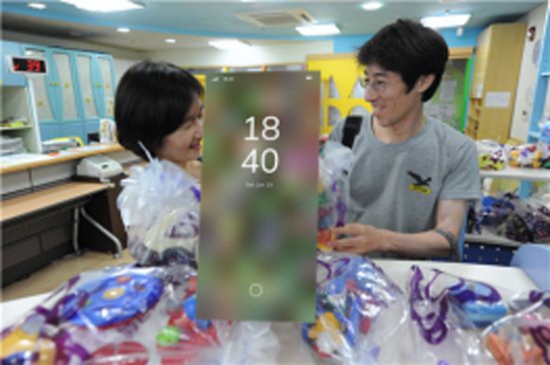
18:40
